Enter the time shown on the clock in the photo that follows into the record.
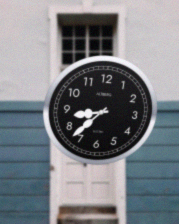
8:37
